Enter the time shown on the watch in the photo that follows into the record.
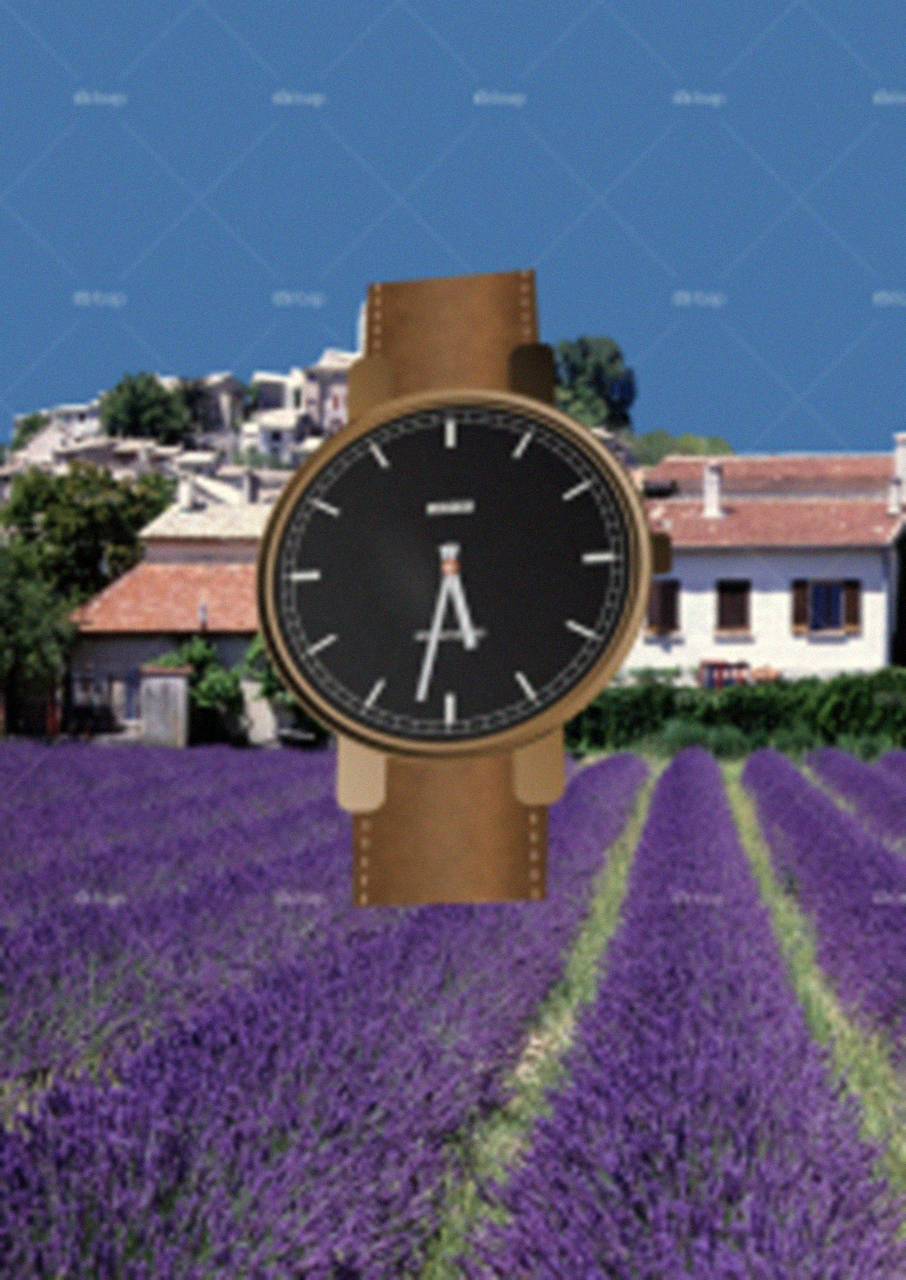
5:32
